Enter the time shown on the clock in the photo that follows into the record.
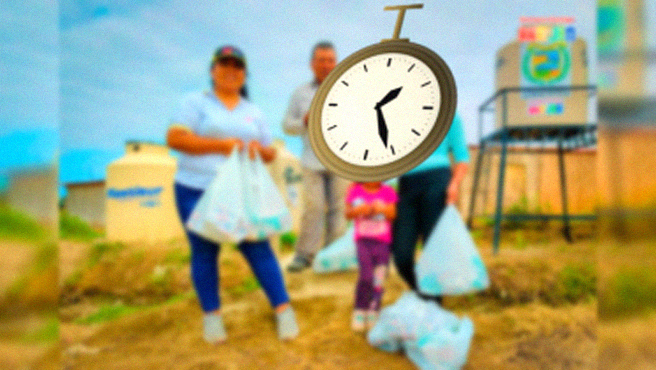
1:26
